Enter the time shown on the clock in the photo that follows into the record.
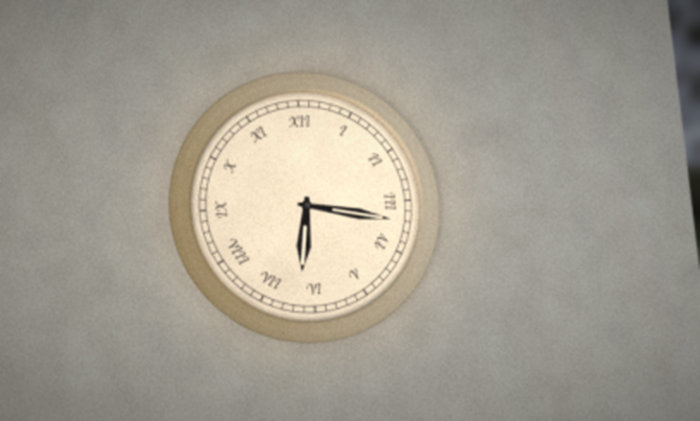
6:17
